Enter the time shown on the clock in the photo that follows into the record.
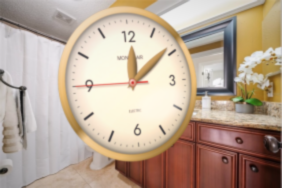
12:08:45
